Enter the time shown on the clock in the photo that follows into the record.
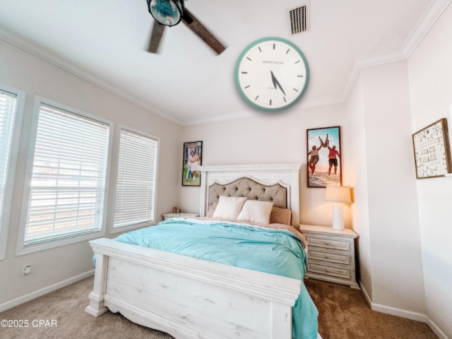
5:24
